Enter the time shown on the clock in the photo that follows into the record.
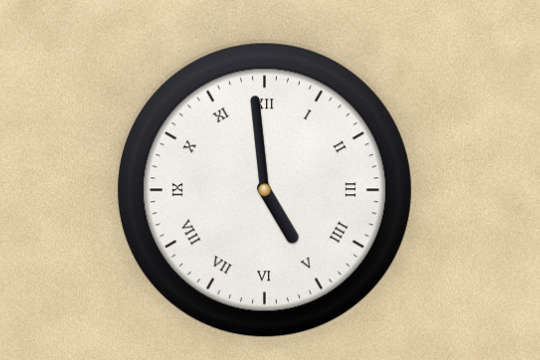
4:59
